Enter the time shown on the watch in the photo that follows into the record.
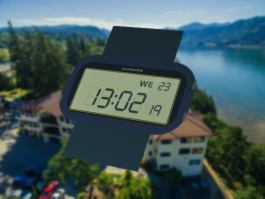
13:02:19
